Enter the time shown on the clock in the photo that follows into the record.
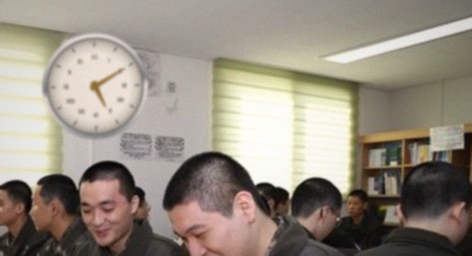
5:10
